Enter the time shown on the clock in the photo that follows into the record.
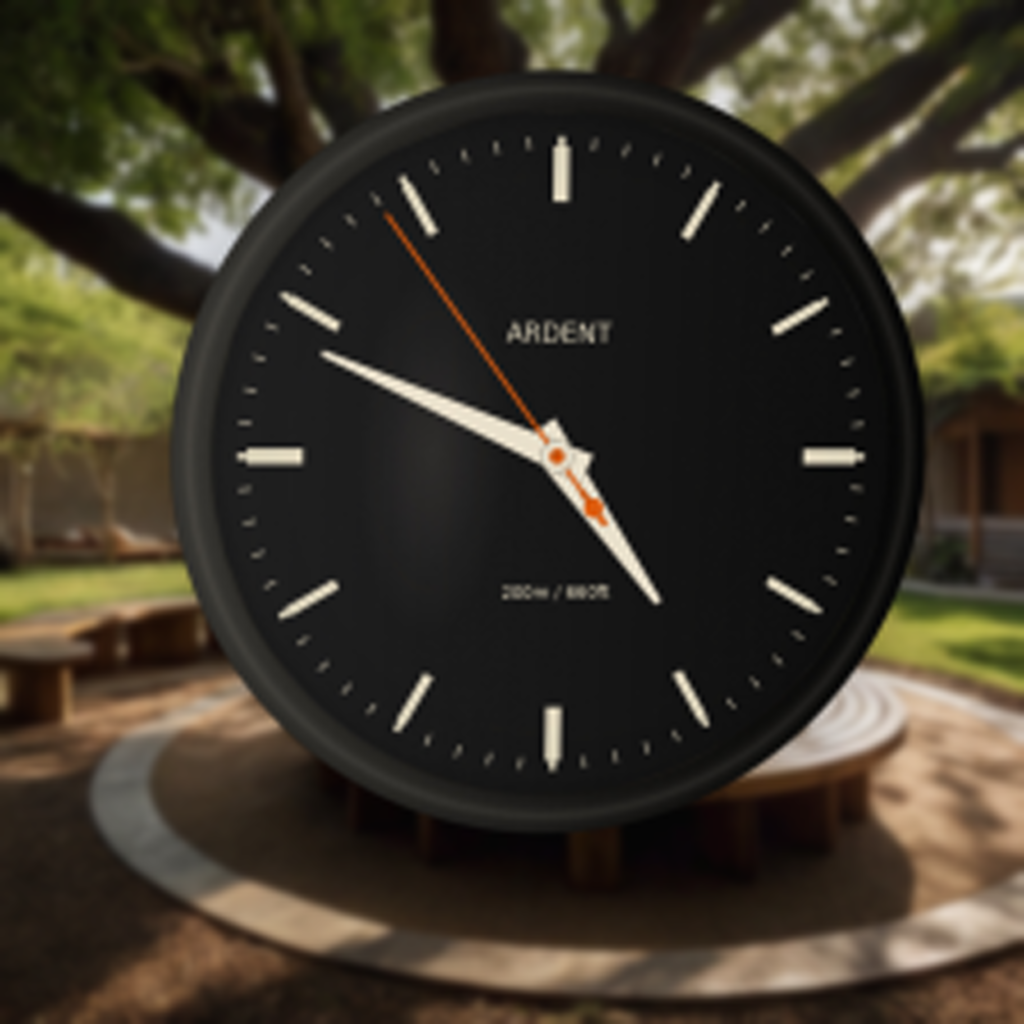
4:48:54
